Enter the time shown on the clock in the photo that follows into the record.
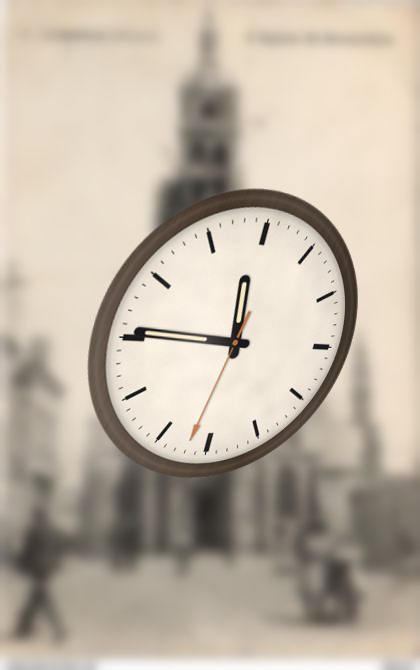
11:45:32
